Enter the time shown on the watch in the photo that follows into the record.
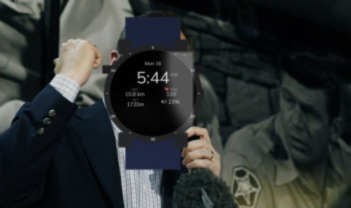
5:44
